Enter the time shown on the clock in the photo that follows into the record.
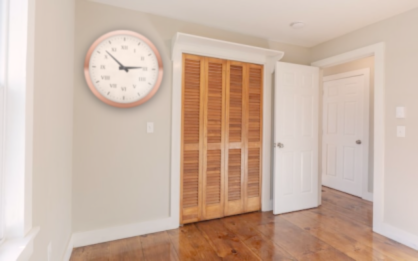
2:52
